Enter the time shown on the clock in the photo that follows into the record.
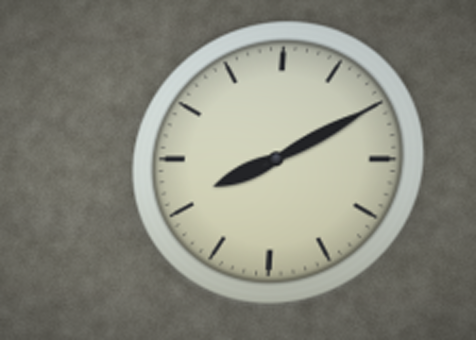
8:10
